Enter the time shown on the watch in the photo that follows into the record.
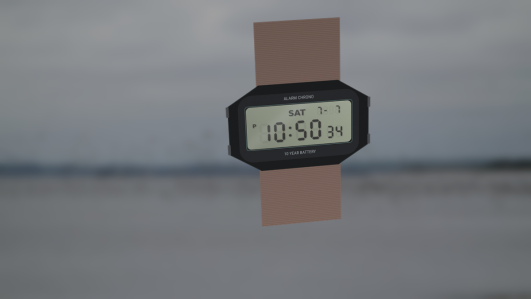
10:50:34
